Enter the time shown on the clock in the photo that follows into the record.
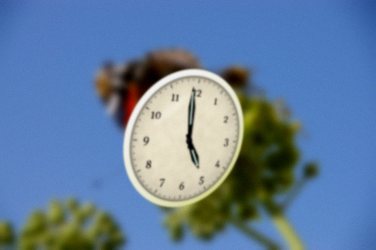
4:59
